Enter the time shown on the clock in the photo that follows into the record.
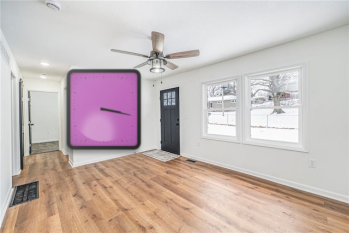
3:17
